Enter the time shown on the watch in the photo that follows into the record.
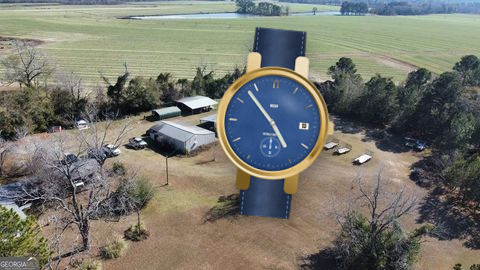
4:53
